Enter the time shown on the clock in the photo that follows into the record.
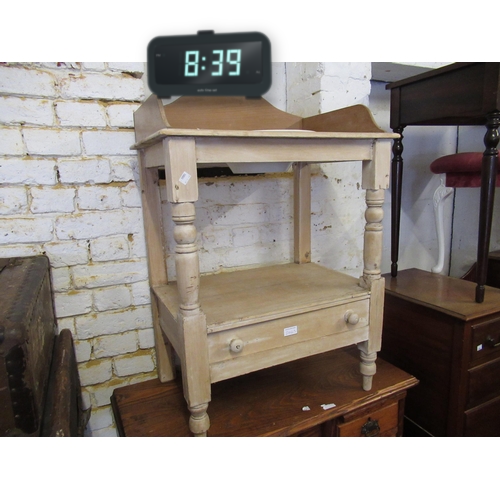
8:39
